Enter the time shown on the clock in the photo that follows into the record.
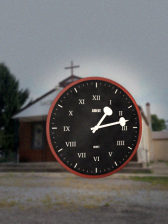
1:13
